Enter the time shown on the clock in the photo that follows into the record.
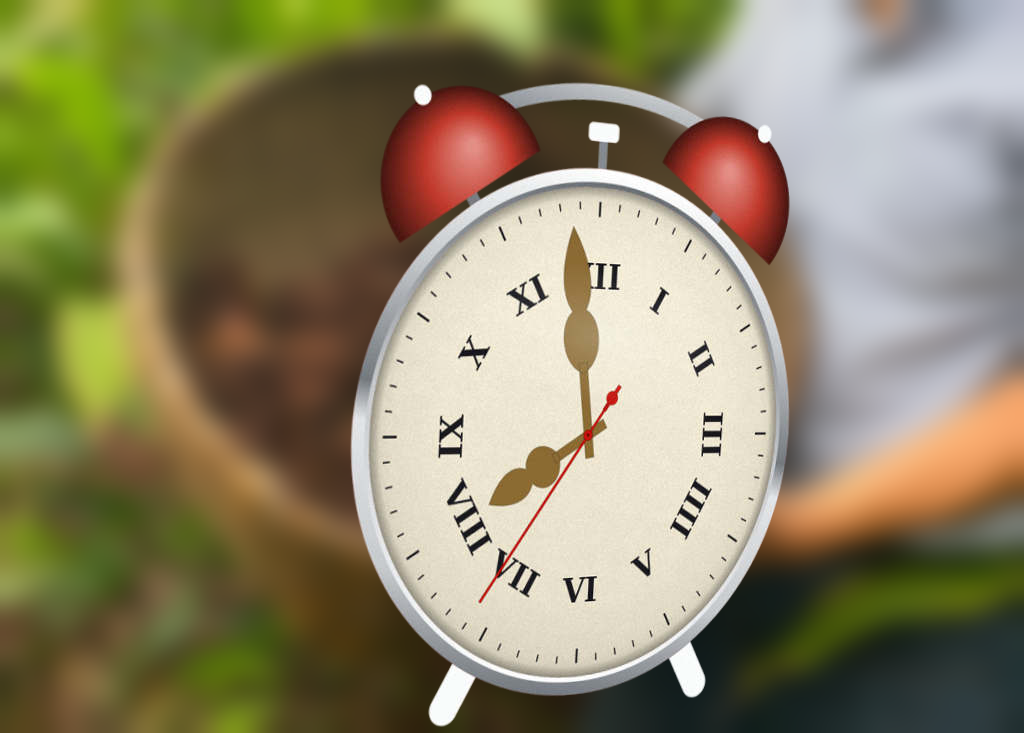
7:58:36
